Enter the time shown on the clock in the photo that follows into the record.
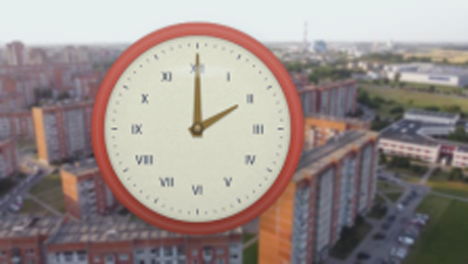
2:00
